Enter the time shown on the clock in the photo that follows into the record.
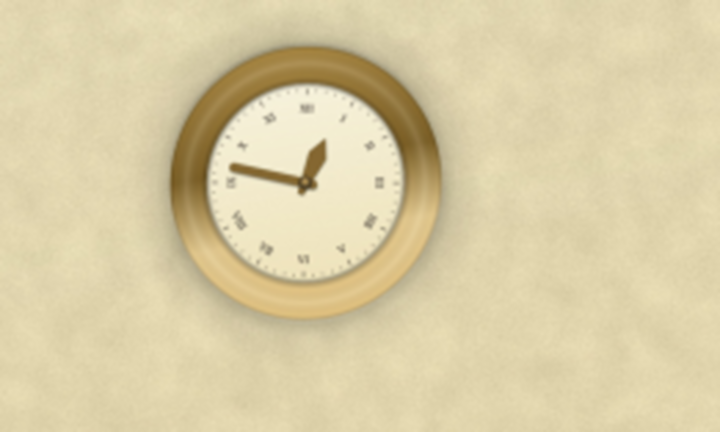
12:47
